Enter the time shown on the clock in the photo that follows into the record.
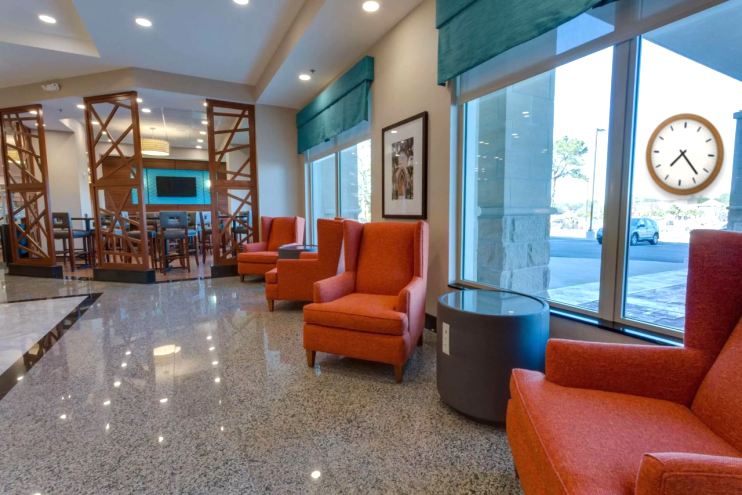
7:23
